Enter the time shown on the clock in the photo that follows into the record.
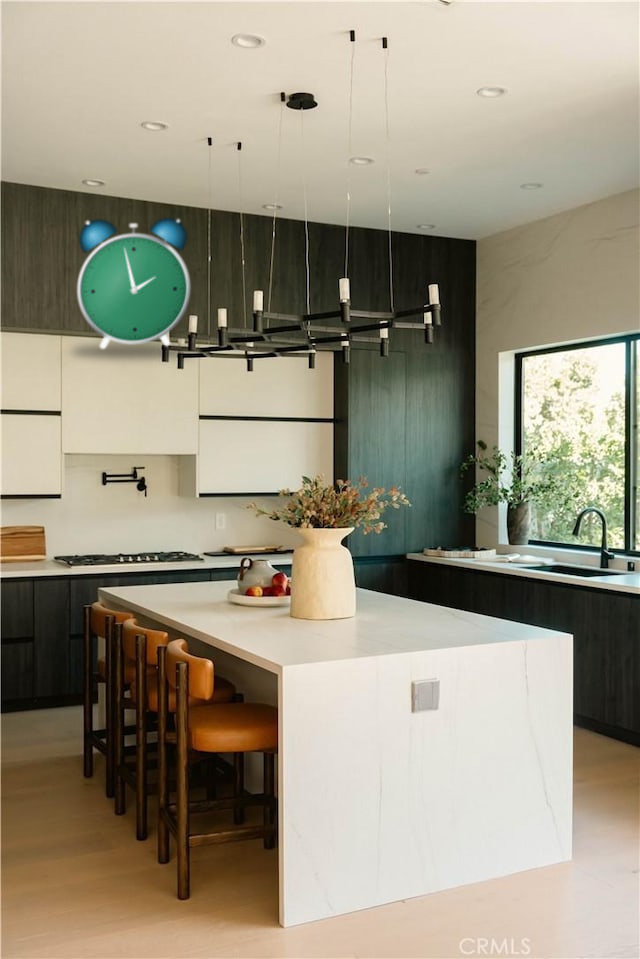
1:58
